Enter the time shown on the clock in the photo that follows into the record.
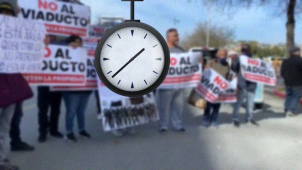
1:38
